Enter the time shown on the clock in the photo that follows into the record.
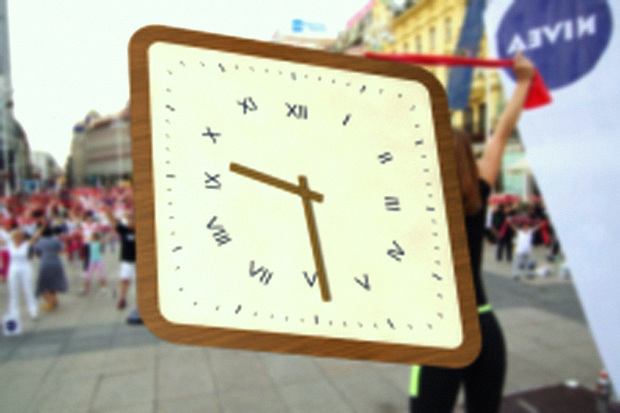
9:29
